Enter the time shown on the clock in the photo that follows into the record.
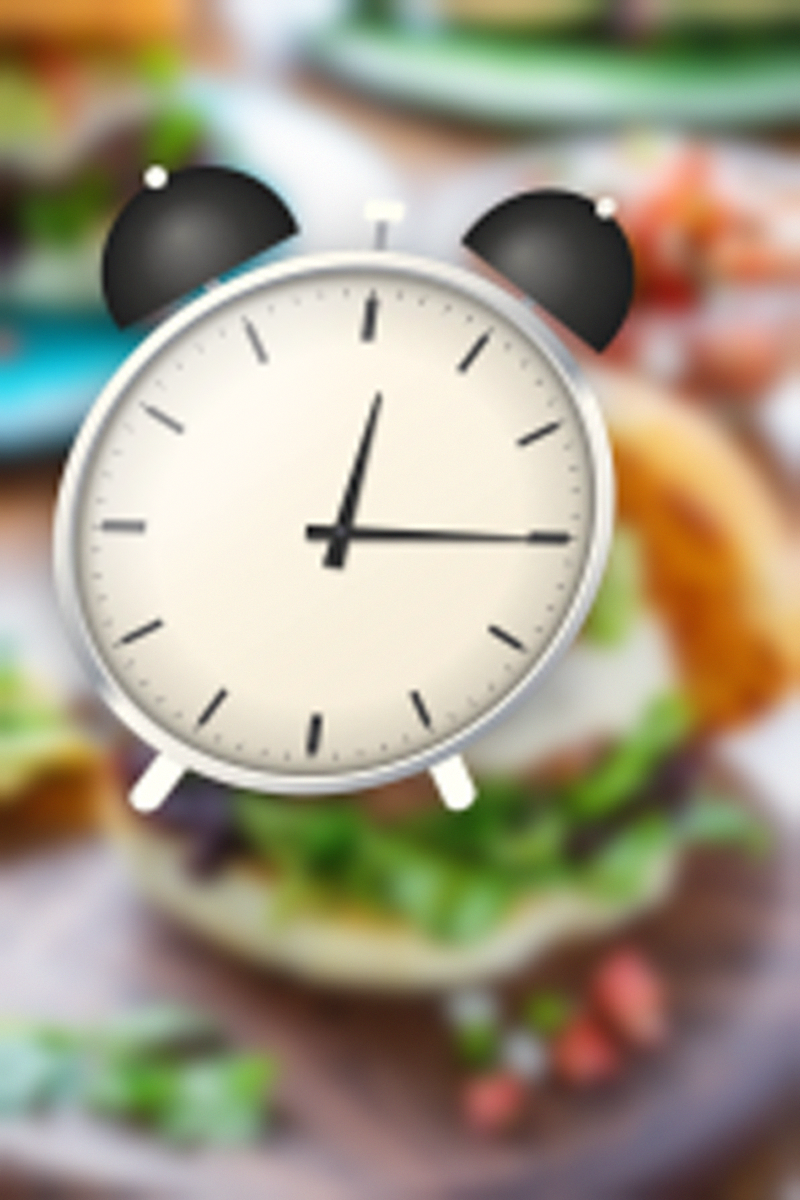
12:15
